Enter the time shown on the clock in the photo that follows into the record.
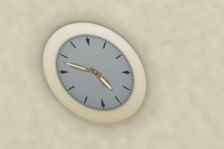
4:48
